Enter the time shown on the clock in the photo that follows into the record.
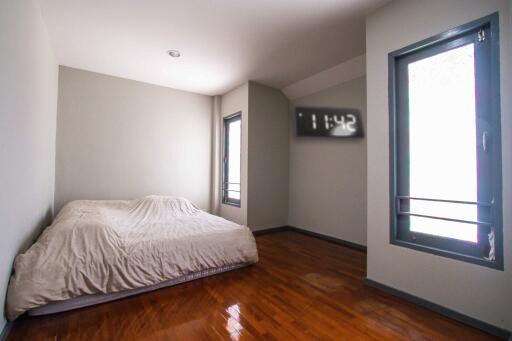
11:42
